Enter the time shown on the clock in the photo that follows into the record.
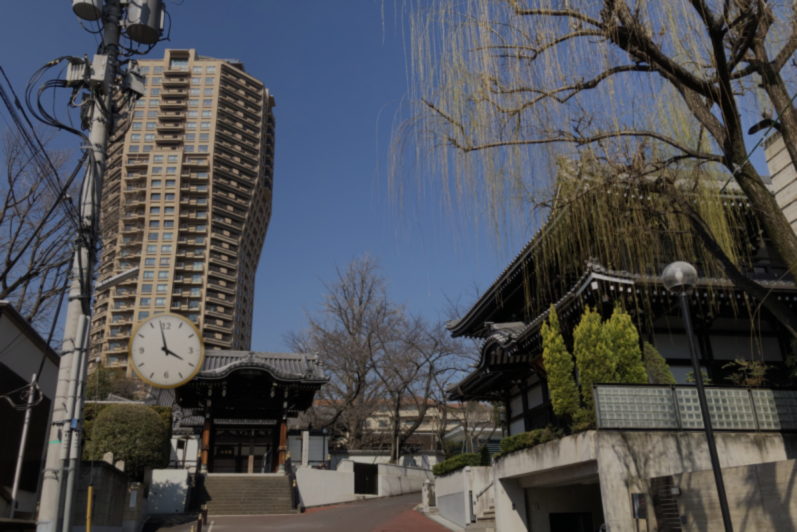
3:58
